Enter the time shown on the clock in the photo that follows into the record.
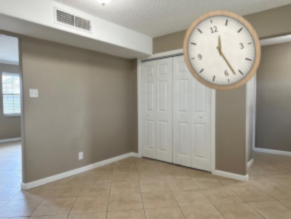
12:27
